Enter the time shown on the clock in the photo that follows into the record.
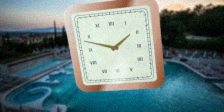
1:48
